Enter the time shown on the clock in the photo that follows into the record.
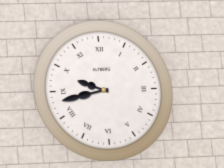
9:43
